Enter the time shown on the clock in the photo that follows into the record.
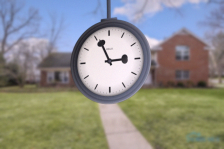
2:56
